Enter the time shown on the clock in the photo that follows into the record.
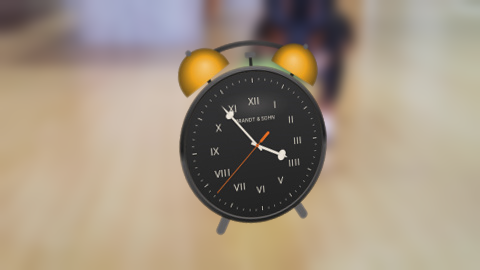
3:53:38
